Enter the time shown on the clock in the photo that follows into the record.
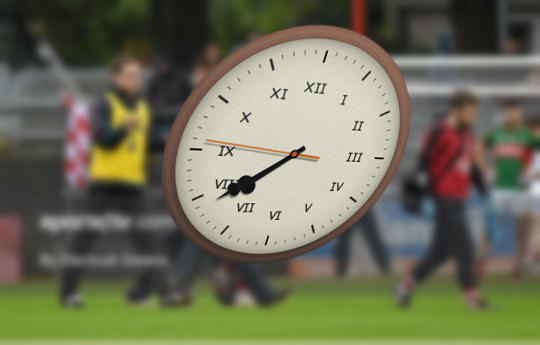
7:38:46
